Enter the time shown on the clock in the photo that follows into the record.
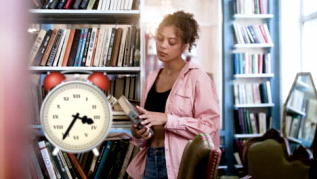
3:35
